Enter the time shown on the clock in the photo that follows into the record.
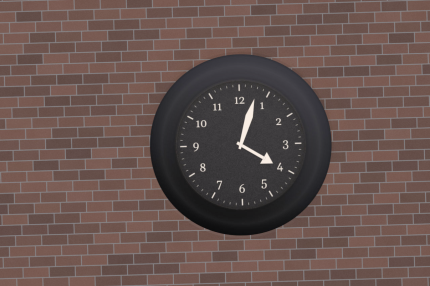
4:03
